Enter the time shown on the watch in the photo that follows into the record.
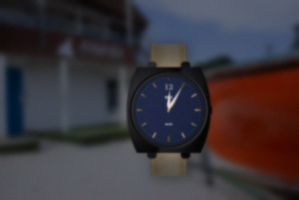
12:05
